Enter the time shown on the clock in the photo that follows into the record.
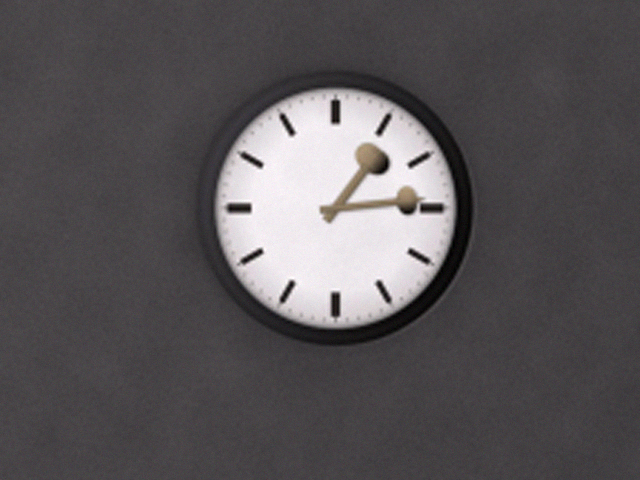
1:14
